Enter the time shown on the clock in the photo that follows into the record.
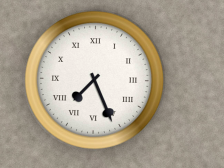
7:26
